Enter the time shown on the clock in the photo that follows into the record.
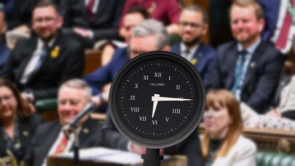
6:15
